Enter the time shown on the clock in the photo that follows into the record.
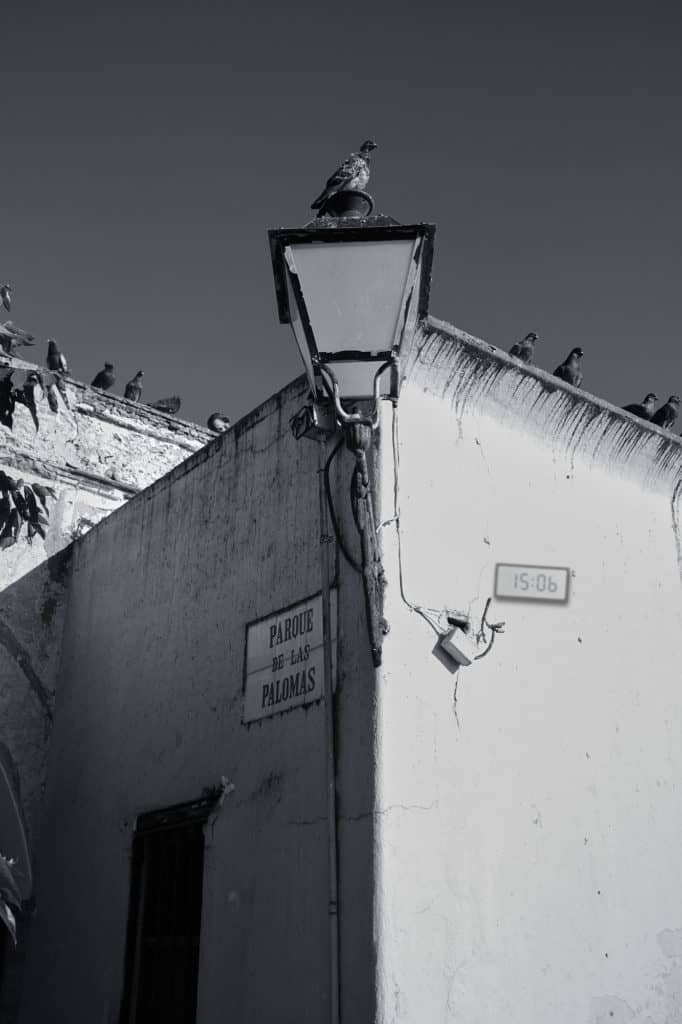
15:06
